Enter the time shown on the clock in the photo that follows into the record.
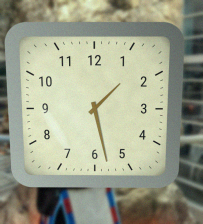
1:28
